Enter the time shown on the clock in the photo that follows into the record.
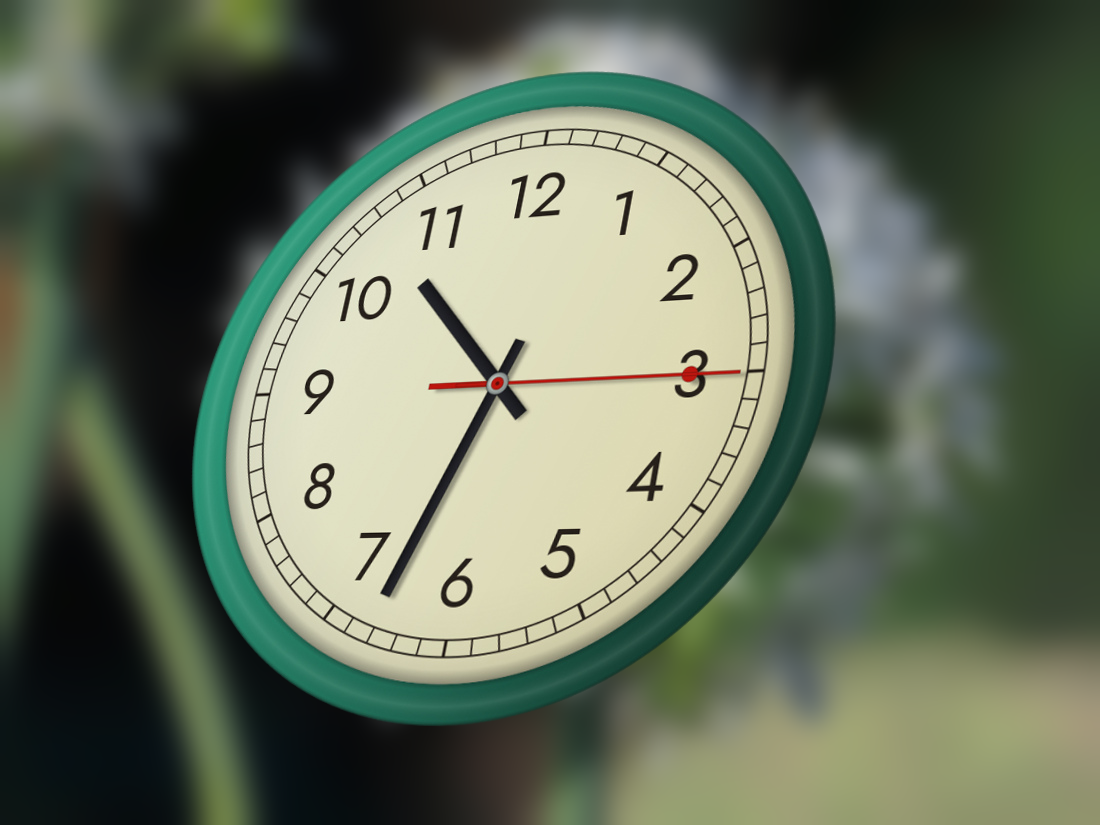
10:33:15
